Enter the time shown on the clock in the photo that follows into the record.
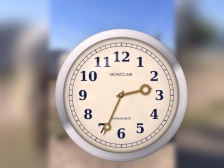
2:34
